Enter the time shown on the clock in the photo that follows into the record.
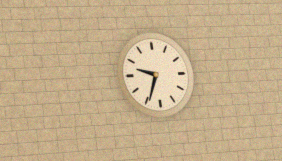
9:34
